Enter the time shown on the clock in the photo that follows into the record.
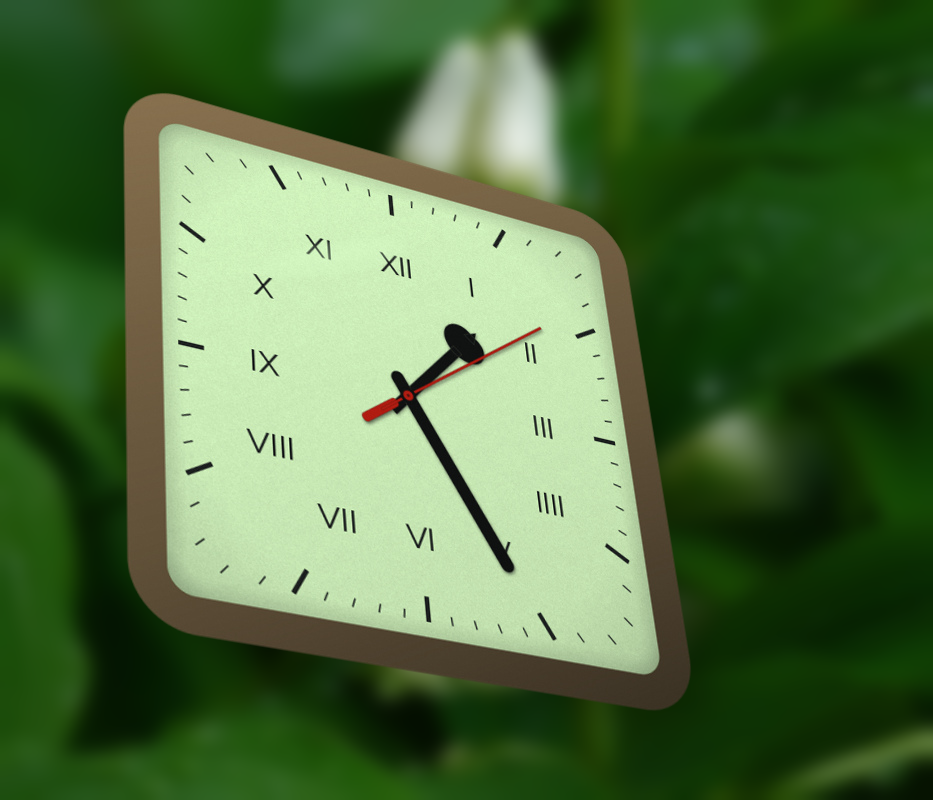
1:25:09
